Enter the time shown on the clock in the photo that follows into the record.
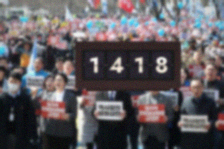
14:18
